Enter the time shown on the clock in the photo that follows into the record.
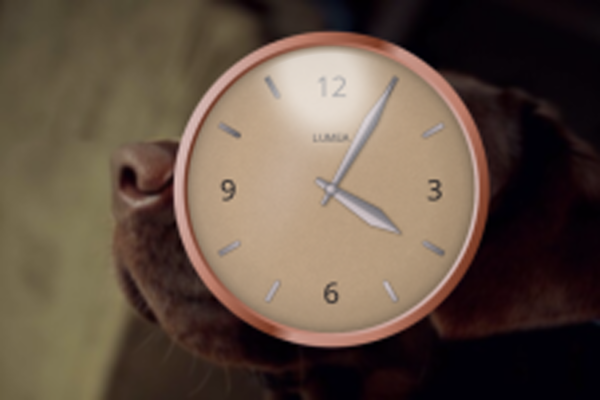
4:05
